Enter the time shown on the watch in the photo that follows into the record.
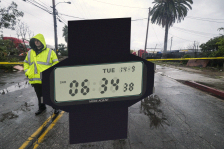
6:34:38
